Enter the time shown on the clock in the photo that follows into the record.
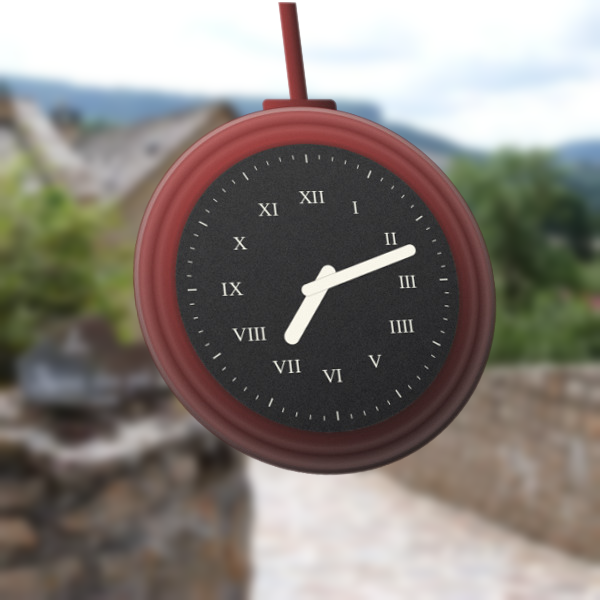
7:12
